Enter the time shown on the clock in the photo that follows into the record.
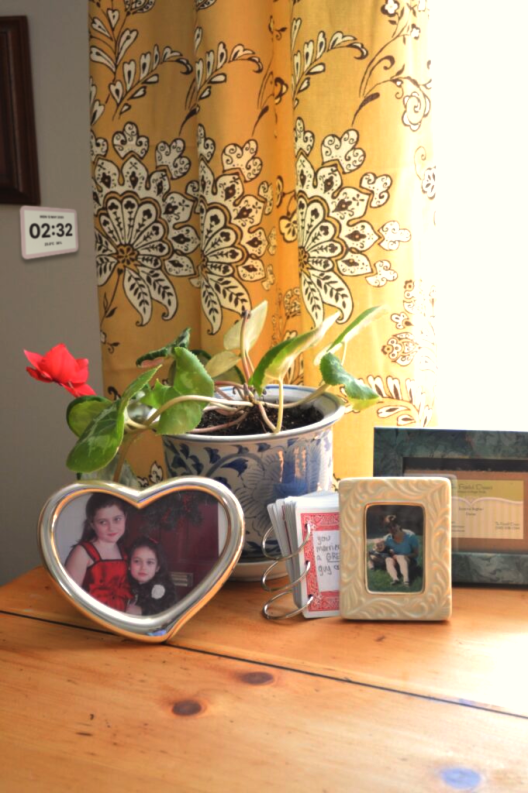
2:32
